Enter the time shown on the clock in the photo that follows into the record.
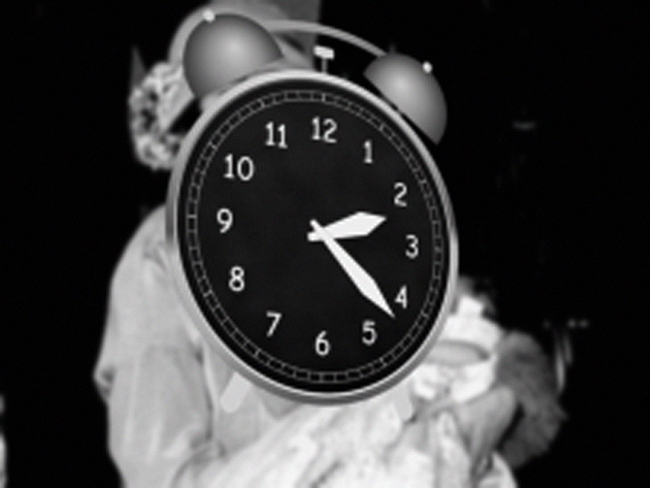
2:22
